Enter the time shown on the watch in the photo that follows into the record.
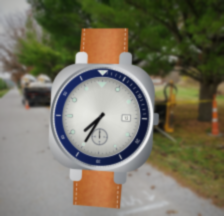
7:35
